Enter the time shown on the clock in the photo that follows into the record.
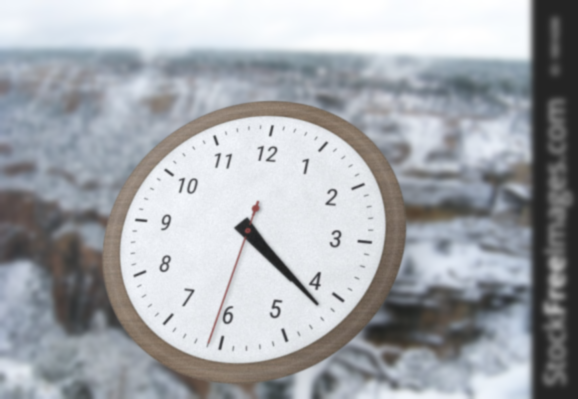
4:21:31
